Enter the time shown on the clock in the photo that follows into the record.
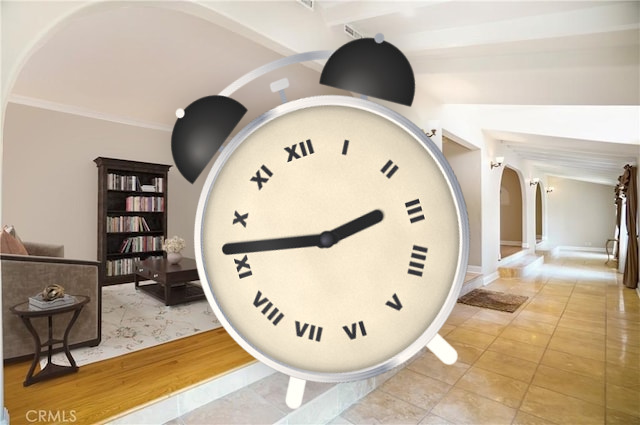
2:47
